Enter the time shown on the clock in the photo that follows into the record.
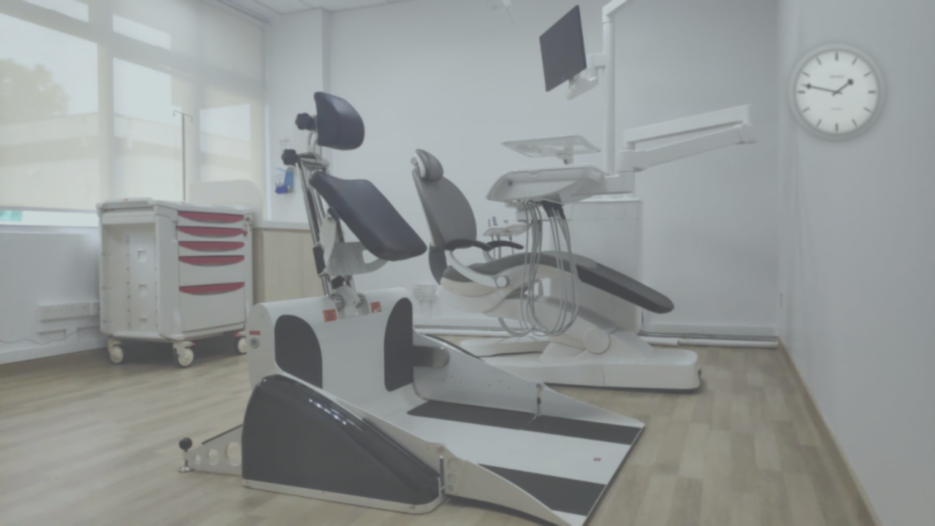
1:47
